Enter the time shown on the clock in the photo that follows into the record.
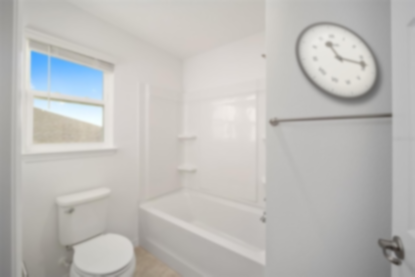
11:18
